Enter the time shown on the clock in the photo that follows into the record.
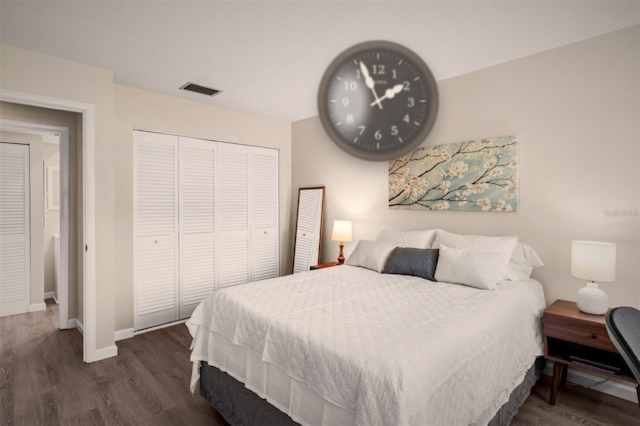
1:56
